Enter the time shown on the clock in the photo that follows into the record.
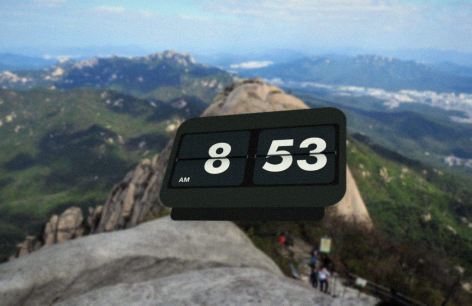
8:53
